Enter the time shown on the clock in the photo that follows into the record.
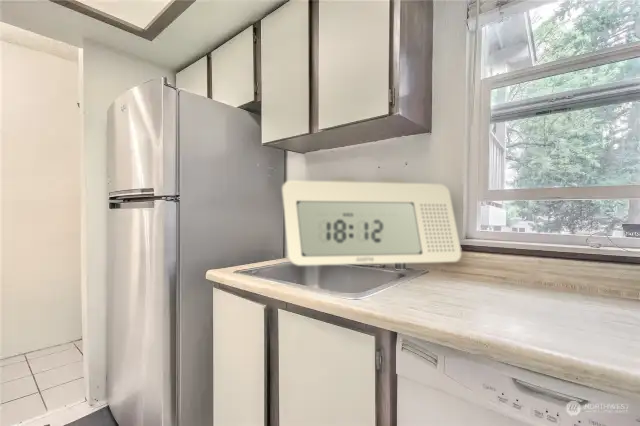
18:12
